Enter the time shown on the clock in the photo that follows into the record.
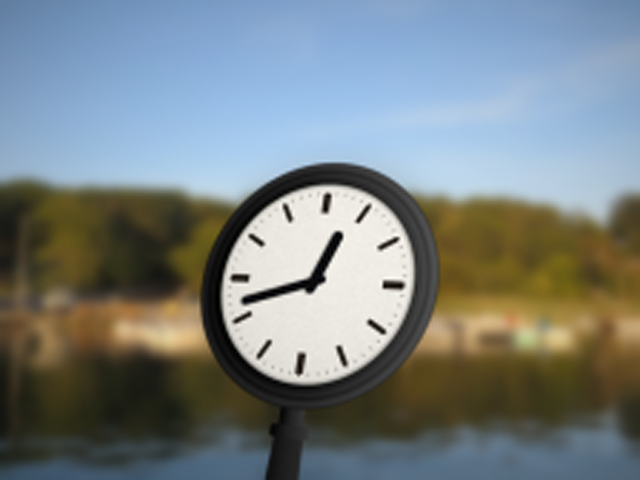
12:42
